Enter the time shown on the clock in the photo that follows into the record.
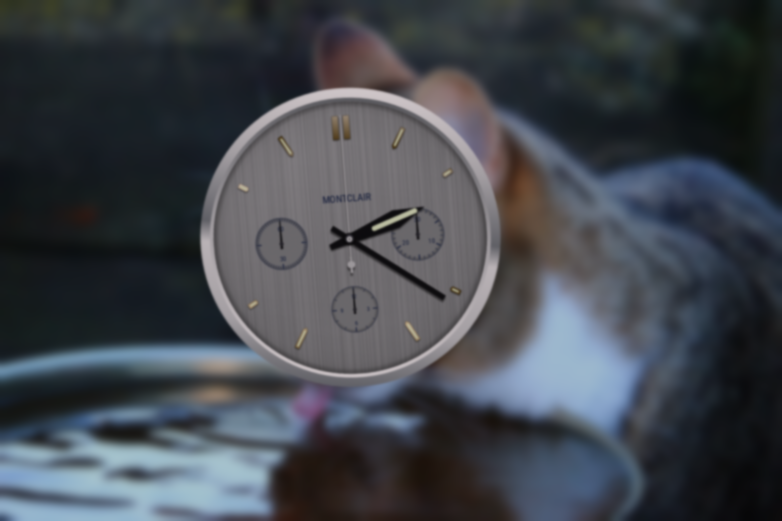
2:21
